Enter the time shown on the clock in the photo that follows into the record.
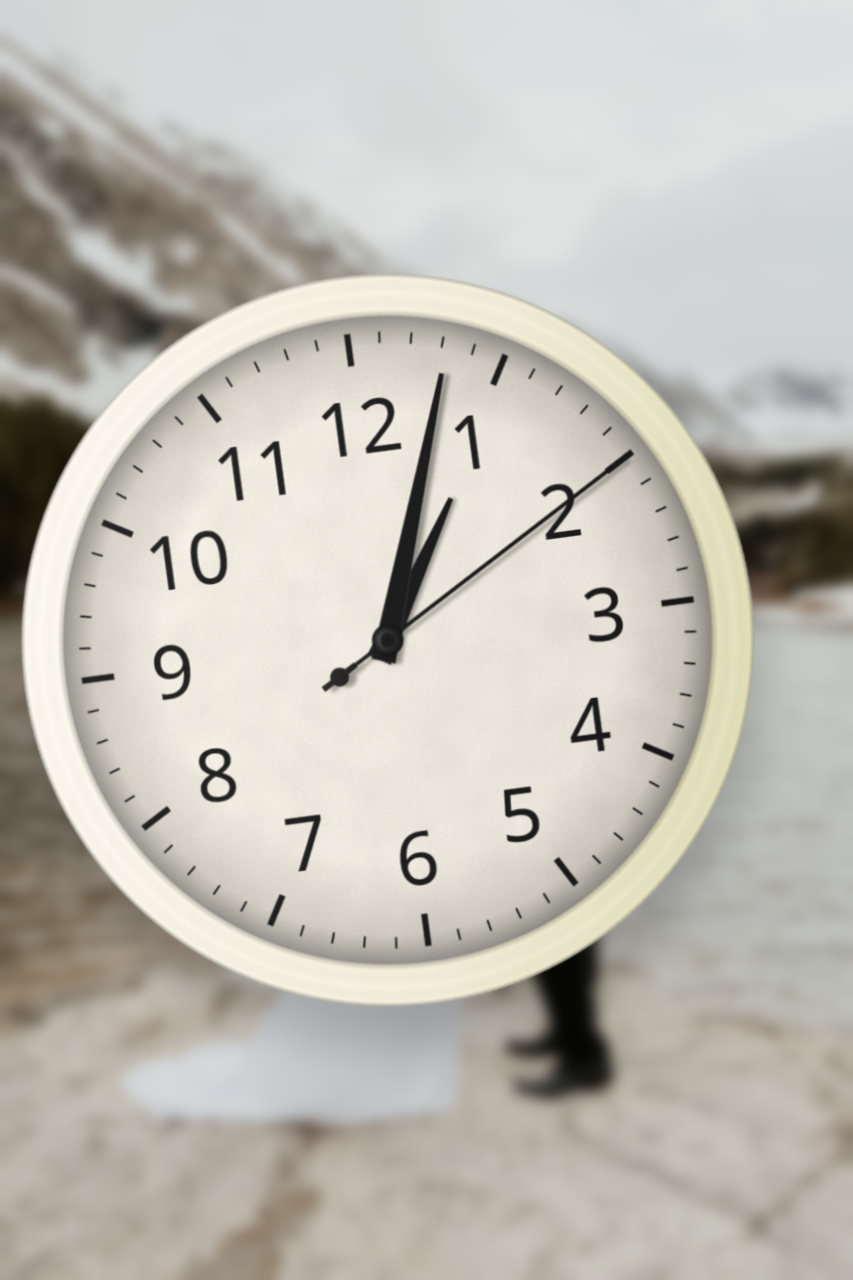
1:03:10
